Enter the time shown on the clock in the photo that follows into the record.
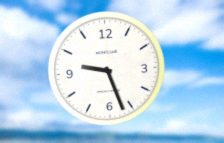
9:27
